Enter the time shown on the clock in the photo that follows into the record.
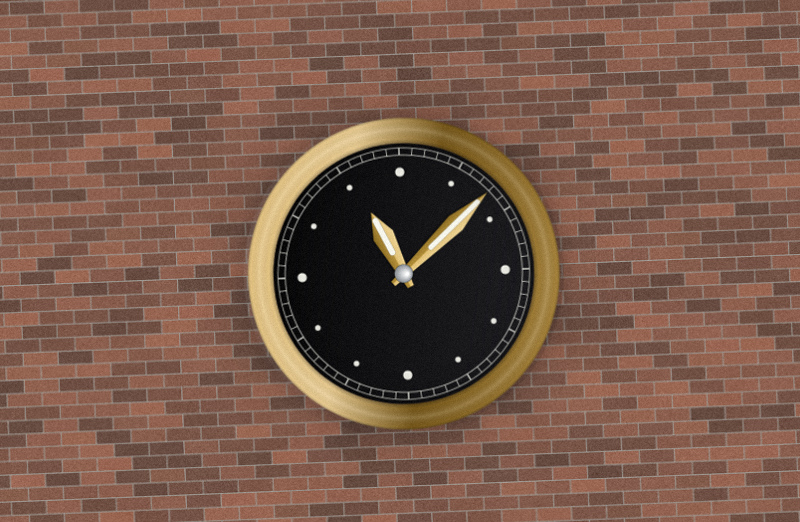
11:08
